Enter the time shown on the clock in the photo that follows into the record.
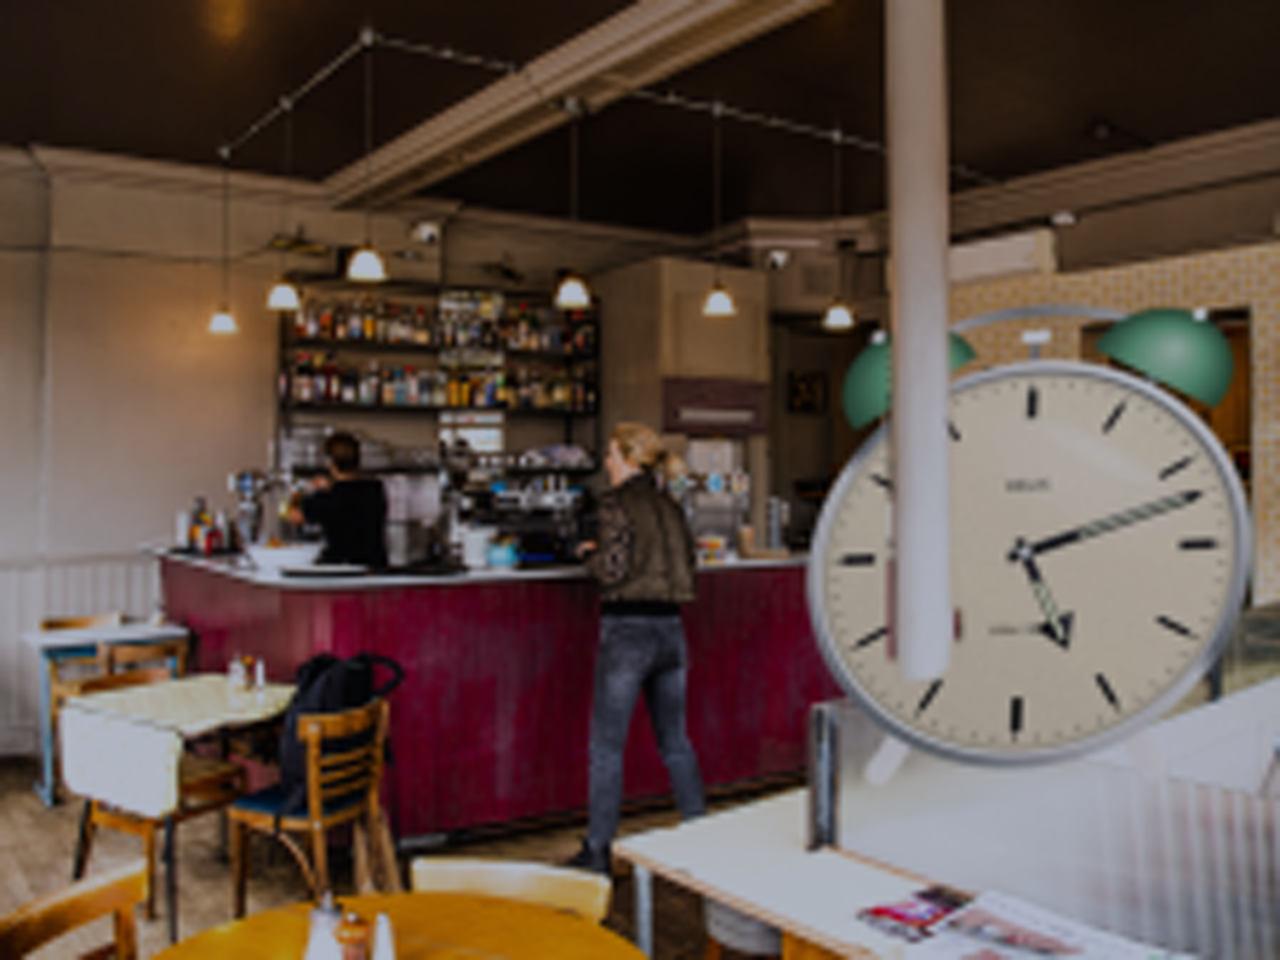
5:12
